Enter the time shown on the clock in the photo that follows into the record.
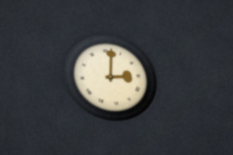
3:02
